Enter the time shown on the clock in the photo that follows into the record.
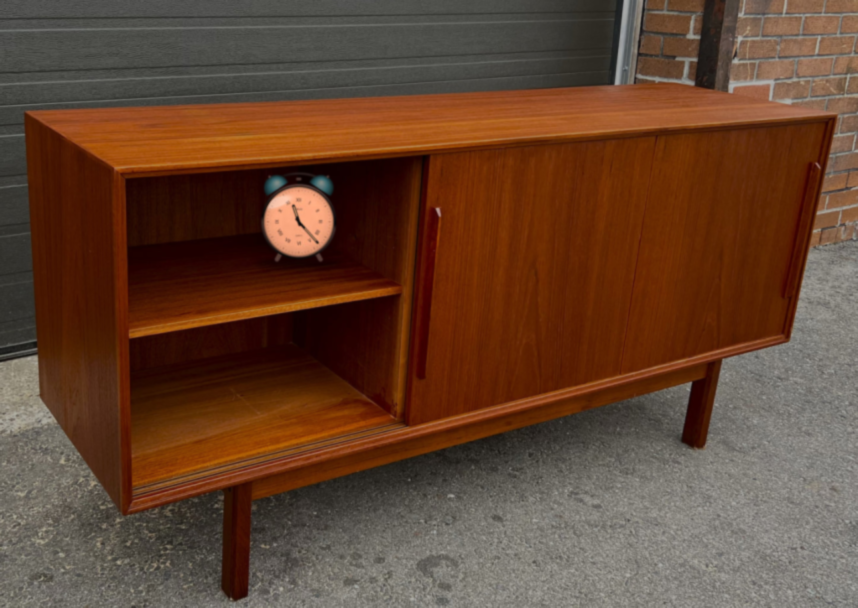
11:23
